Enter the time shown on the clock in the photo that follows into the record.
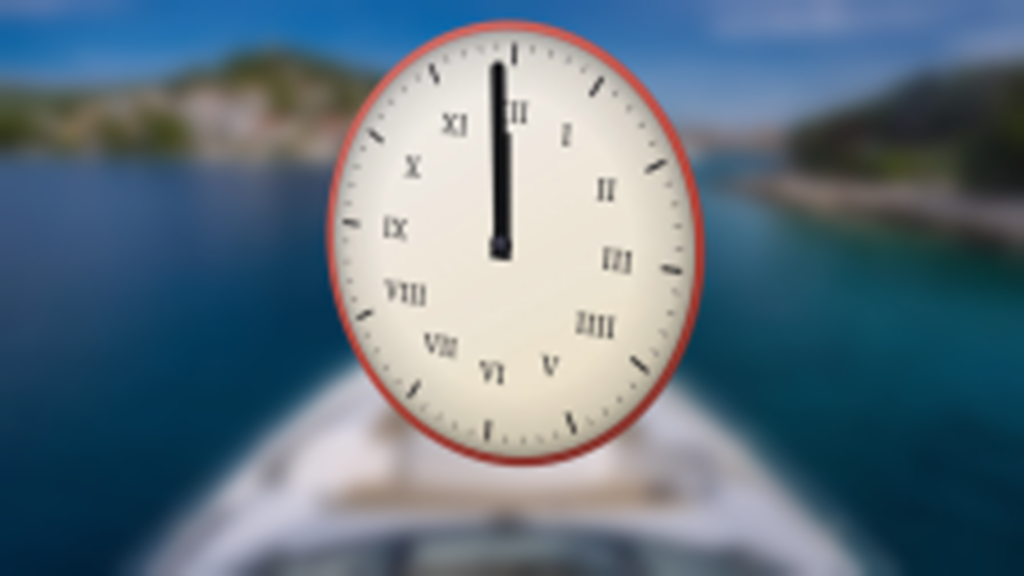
11:59
